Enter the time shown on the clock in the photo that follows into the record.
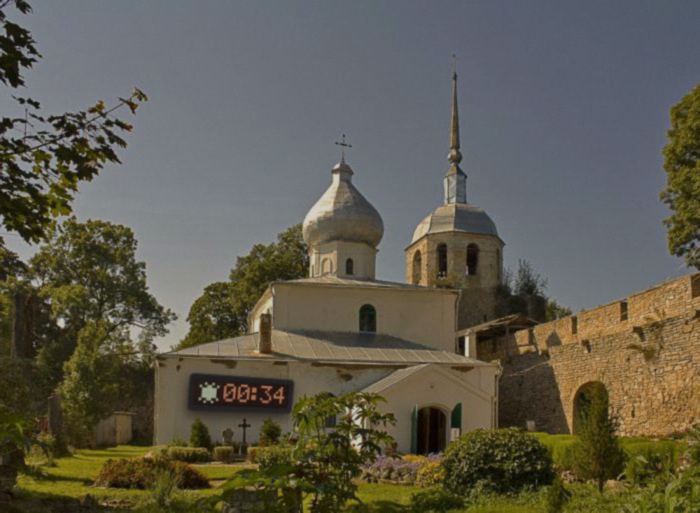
0:34
